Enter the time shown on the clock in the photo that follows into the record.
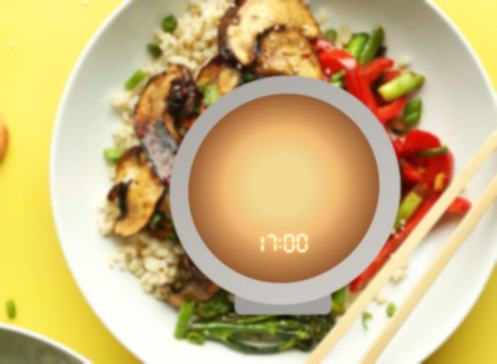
17:00
